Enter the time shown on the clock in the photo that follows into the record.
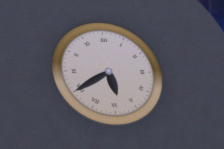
5:40
